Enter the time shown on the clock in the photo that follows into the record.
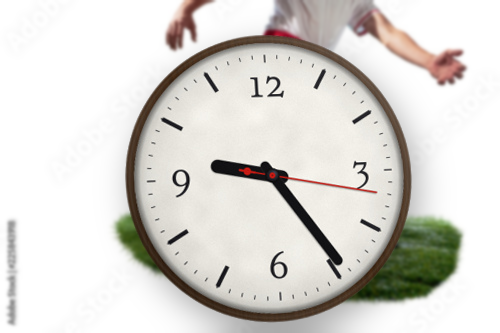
9:24:17
